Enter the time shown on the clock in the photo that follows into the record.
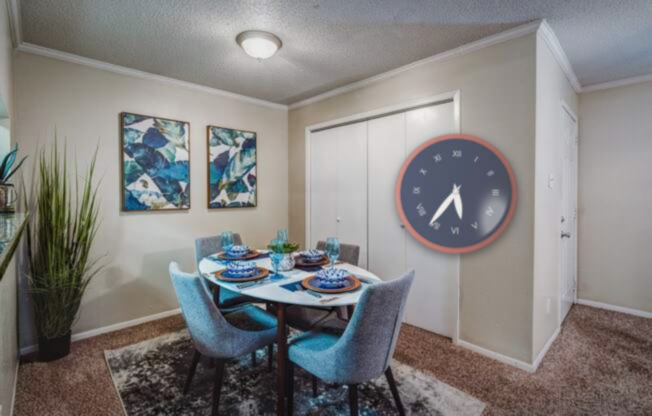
5:36
